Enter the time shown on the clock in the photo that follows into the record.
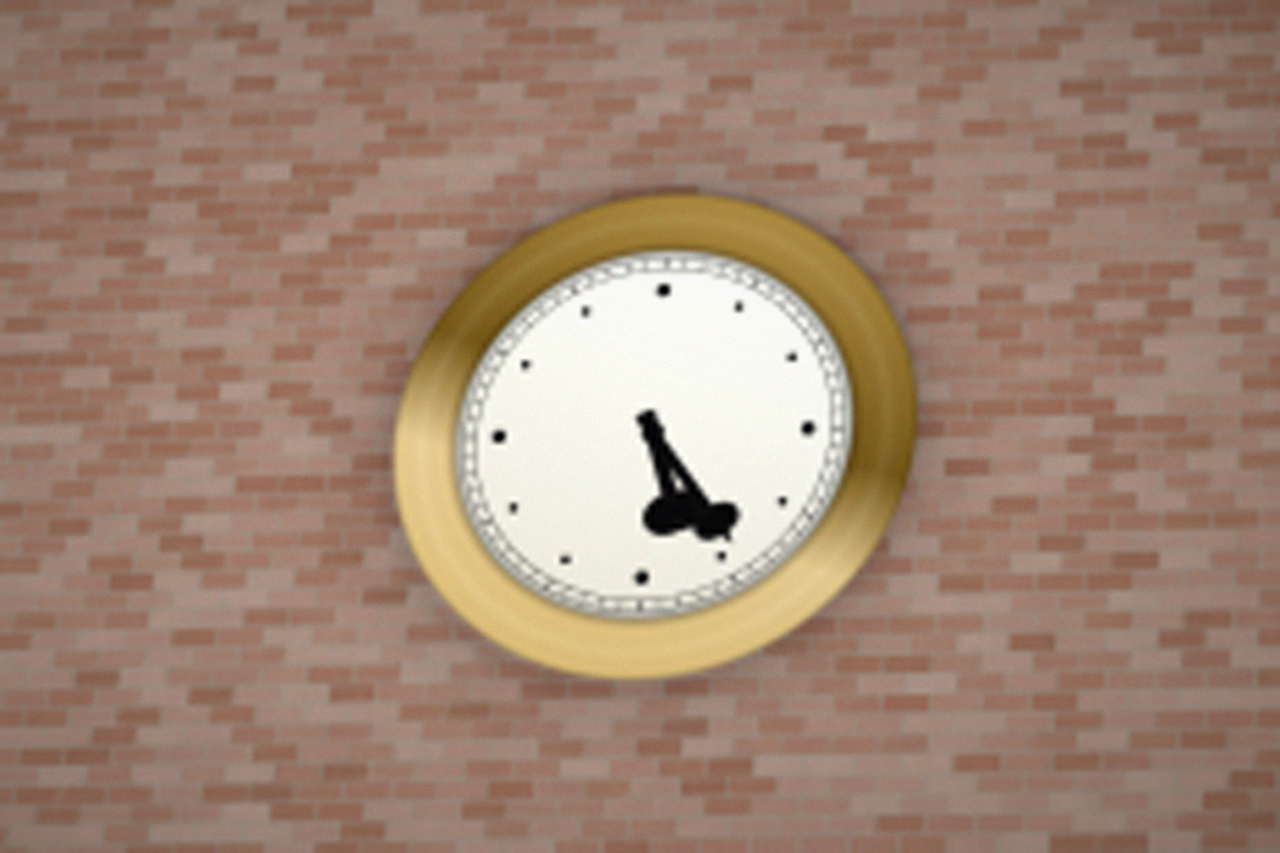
5:24
